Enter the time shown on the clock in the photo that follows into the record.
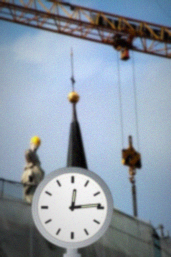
12:14
